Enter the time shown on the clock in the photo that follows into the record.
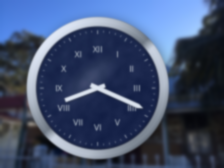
8:19
